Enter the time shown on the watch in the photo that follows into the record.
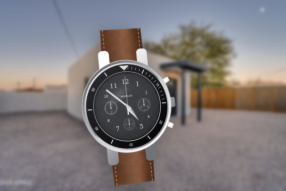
4:52
